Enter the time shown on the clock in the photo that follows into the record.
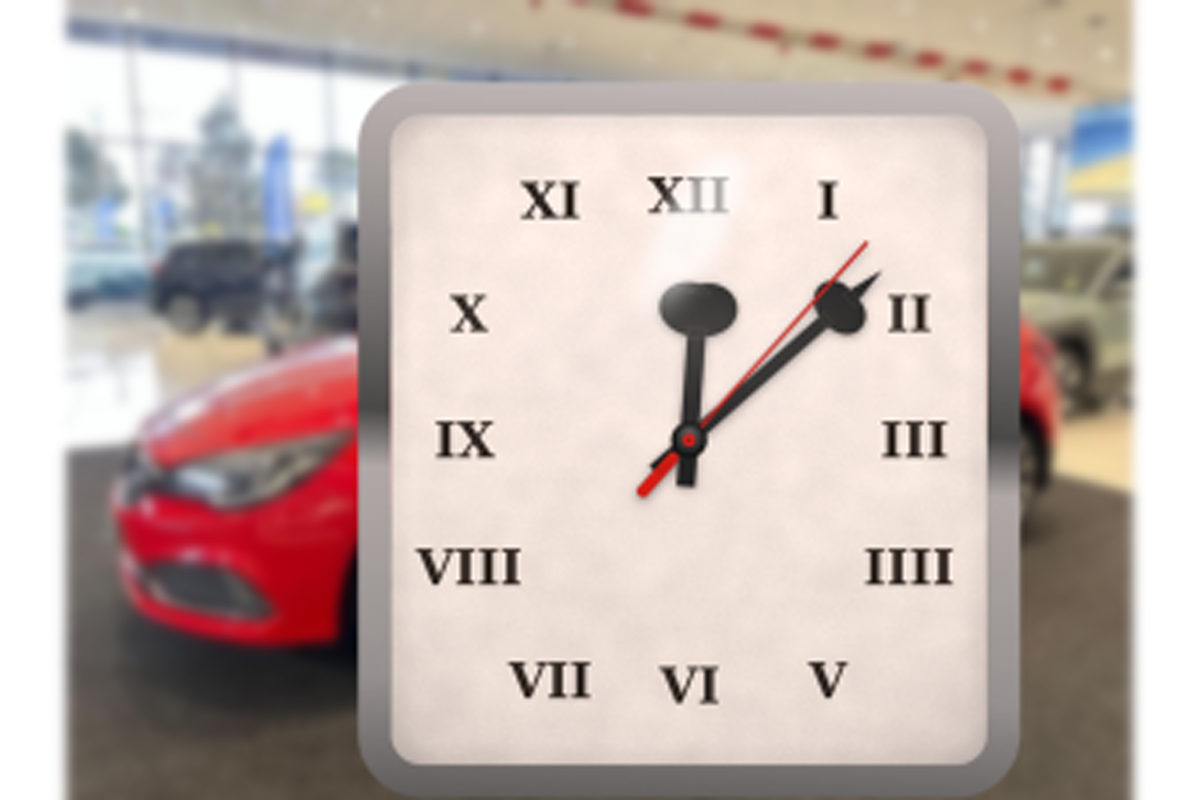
12:08:07
